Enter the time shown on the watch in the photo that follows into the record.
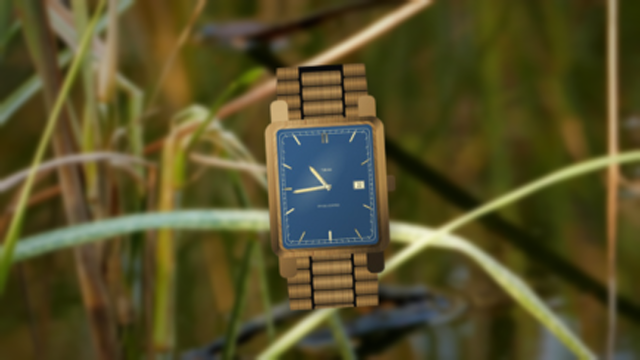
10:44
